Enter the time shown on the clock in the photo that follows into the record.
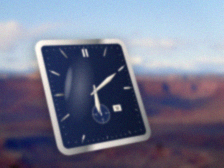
6:10
